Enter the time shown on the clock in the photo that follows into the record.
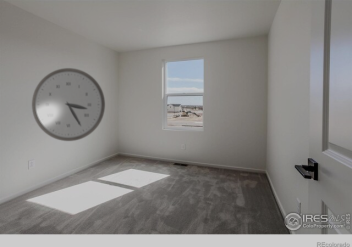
3:25
